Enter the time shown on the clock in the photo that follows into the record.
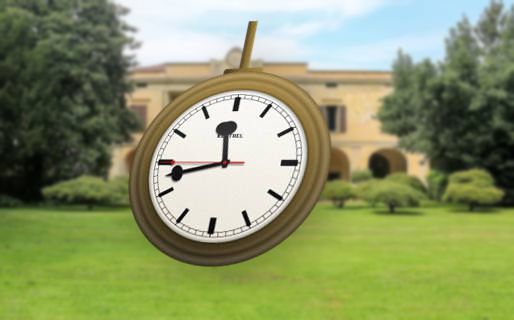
11:42:45
